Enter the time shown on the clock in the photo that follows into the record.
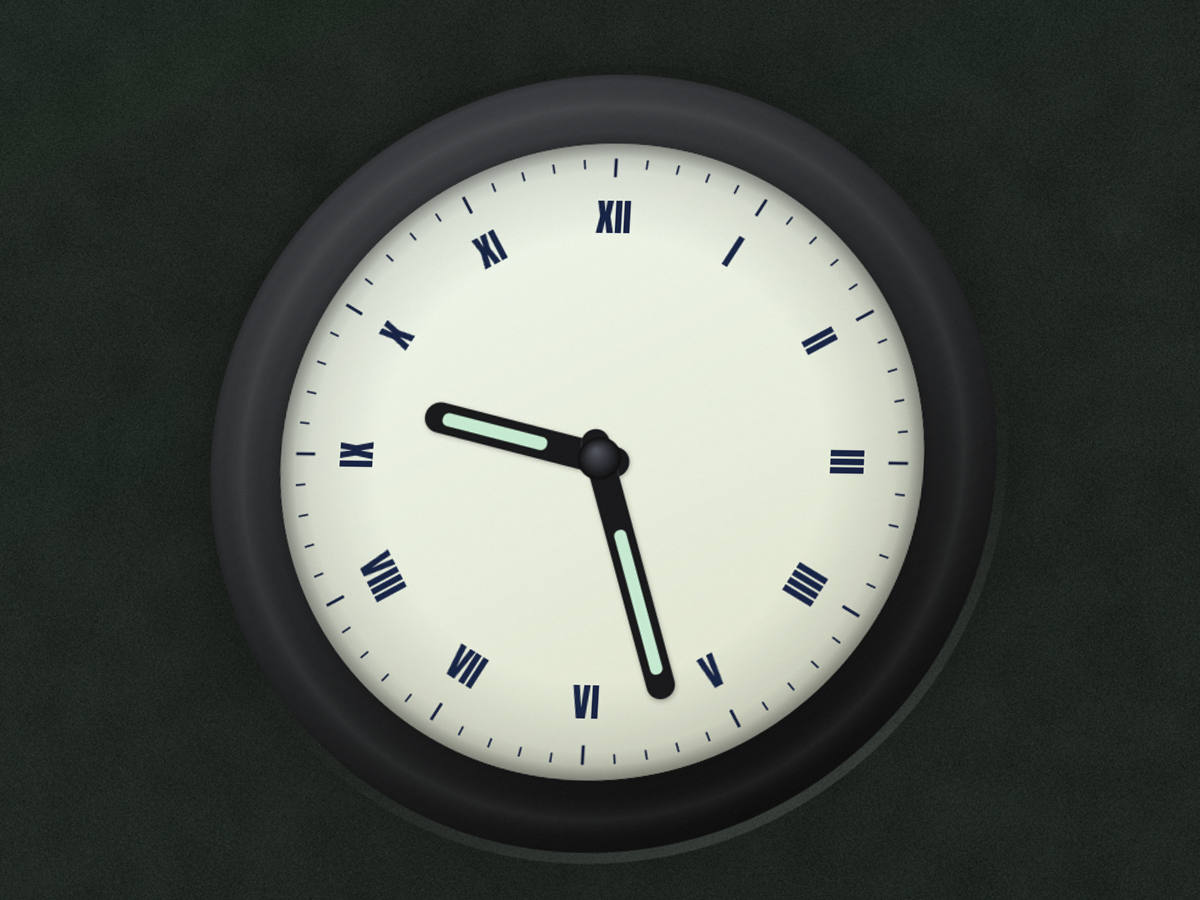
9:27
